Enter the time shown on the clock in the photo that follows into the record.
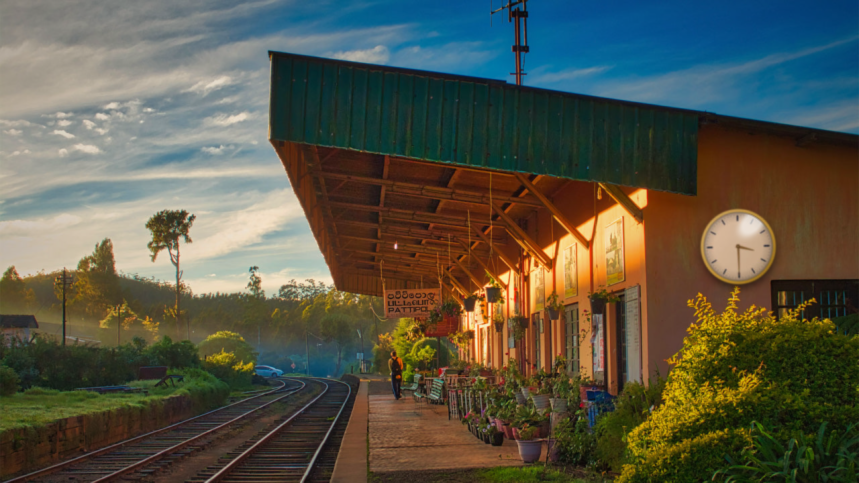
3:30
